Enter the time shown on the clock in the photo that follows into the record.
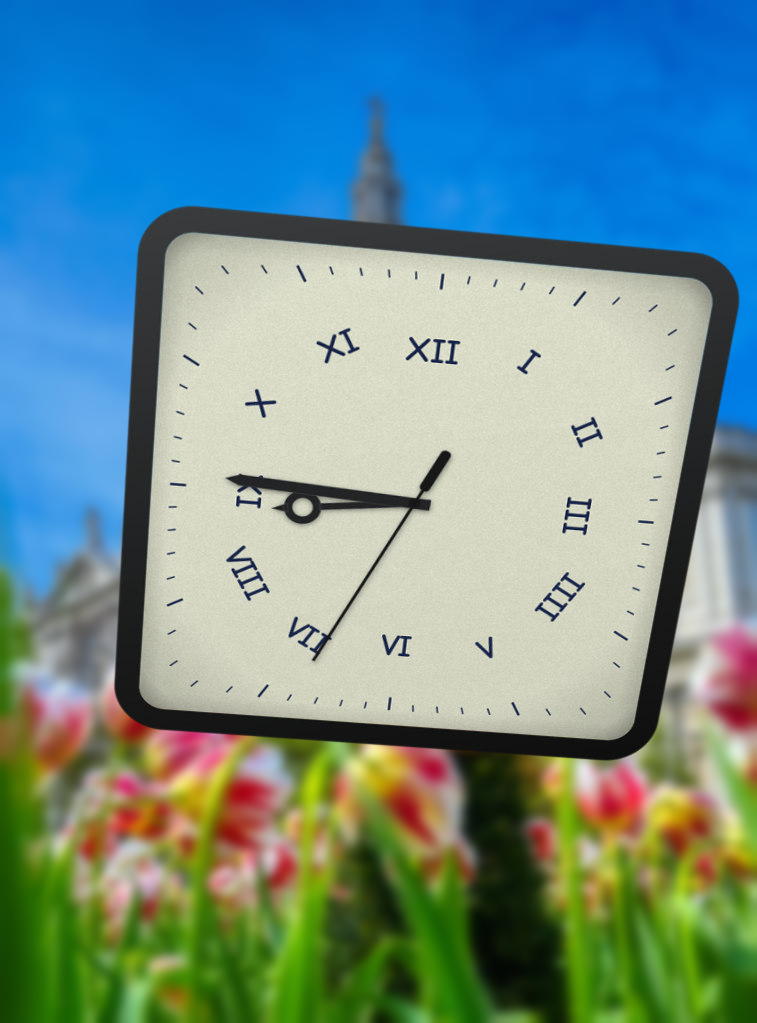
8:45:34
